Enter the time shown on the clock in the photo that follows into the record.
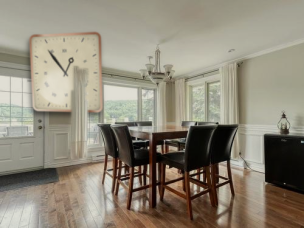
12:54
